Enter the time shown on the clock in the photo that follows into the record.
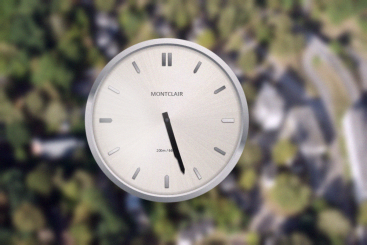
5:27
